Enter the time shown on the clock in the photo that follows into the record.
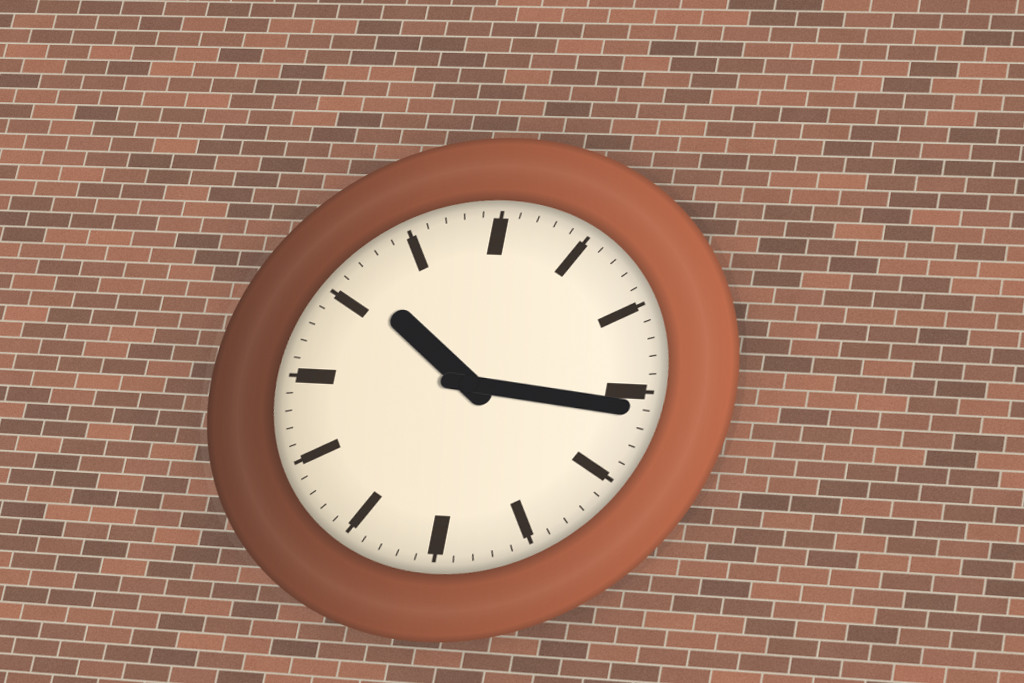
10:16
